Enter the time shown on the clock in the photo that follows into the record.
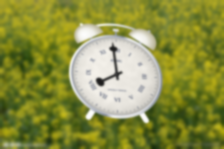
7:59
